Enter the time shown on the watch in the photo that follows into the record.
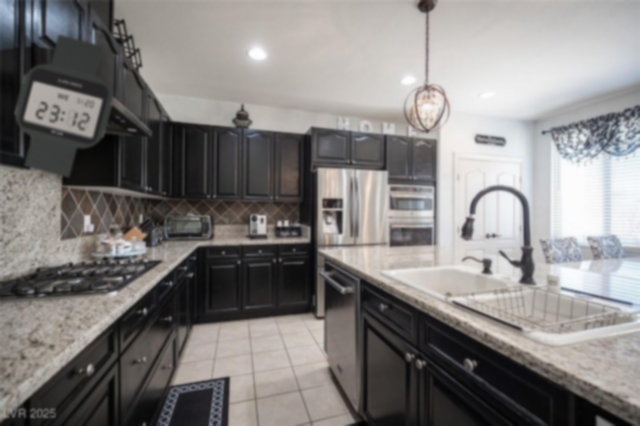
23:12
